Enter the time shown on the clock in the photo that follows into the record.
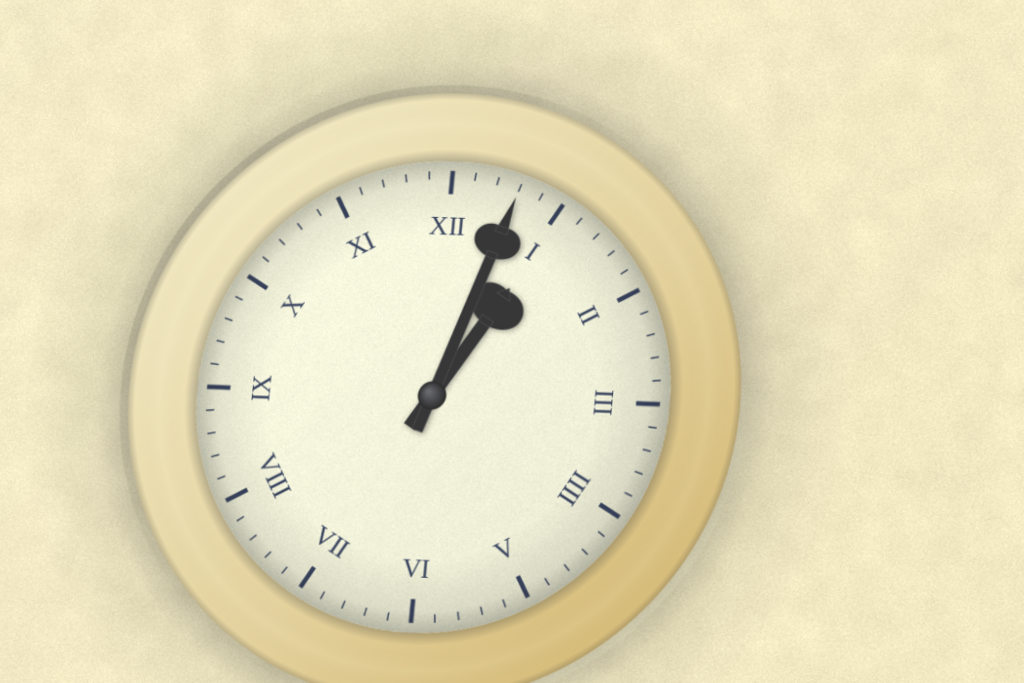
1:03
